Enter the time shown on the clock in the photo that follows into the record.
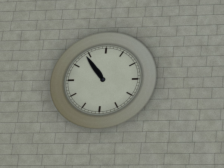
10:54
